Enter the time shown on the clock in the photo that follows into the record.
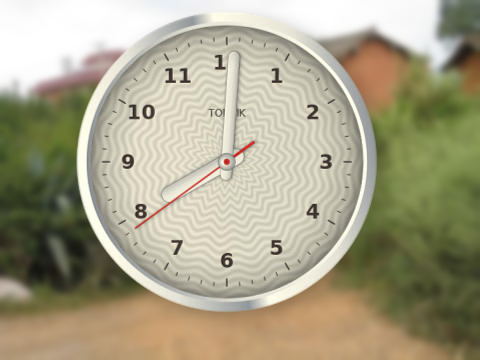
8:00:39
